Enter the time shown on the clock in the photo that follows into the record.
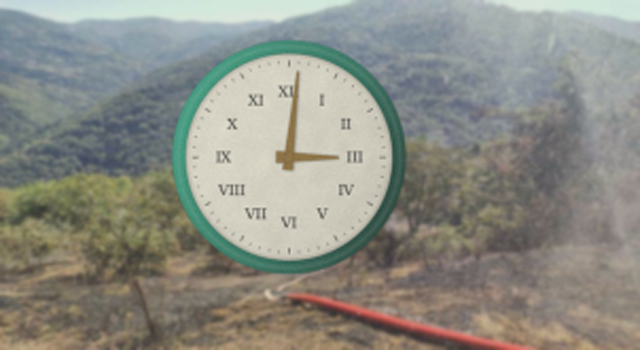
3:01
